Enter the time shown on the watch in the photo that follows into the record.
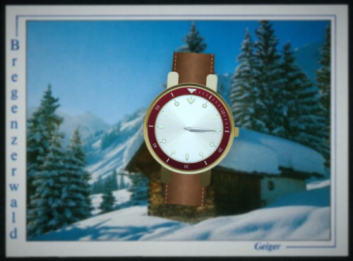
3:15
